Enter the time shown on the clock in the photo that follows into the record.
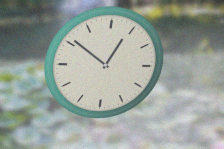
12:51
